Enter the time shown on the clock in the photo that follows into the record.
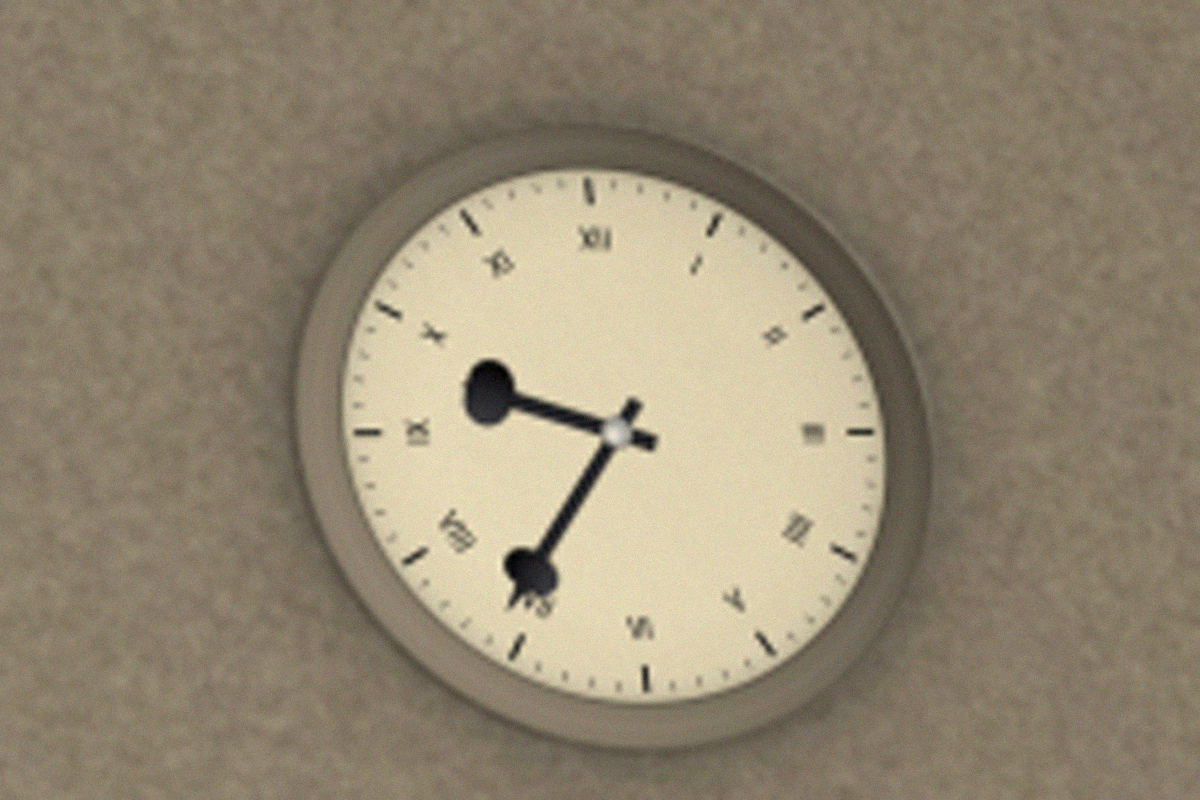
9:36
